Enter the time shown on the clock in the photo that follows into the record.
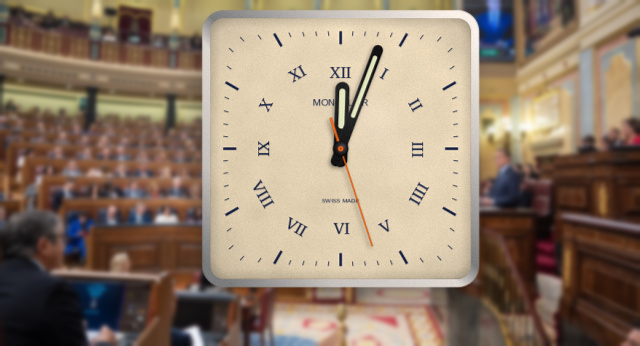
12:03:27
